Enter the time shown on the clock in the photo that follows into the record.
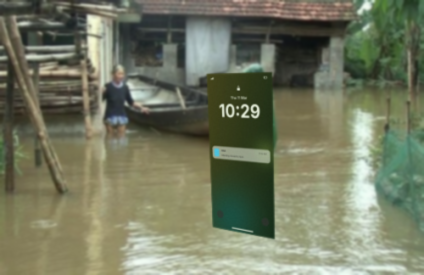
10:29
